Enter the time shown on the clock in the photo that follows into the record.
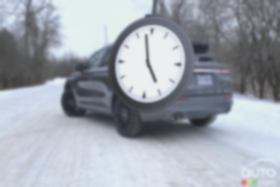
4:58
